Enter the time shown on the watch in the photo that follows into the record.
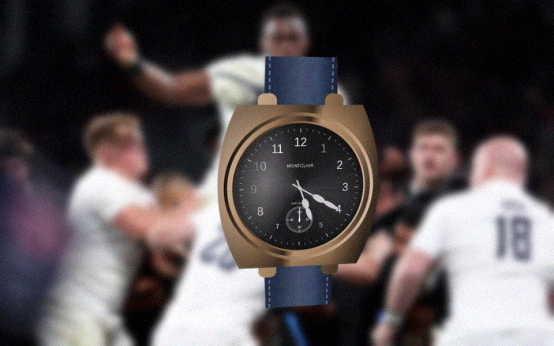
5:20
